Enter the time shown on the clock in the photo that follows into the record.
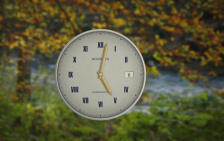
5:02
